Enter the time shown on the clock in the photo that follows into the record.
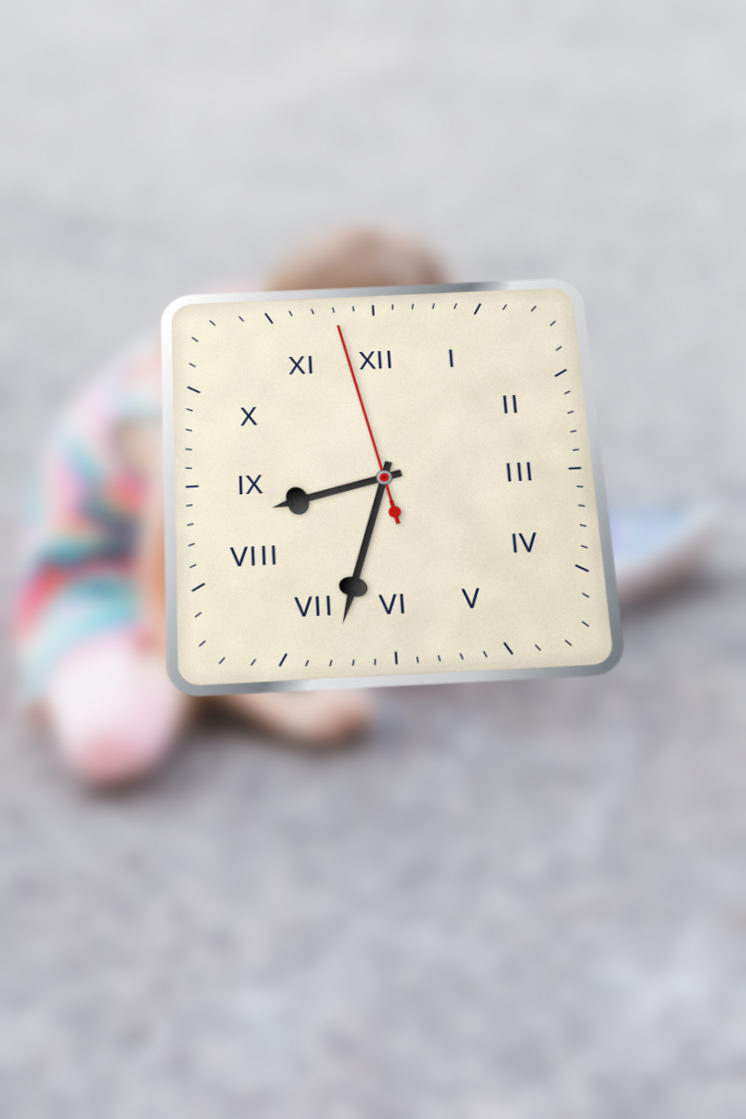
8:32:58
